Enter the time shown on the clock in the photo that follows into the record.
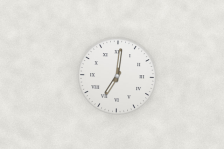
7:01
